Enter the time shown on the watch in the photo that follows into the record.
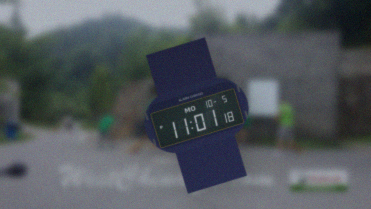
11:01:18
